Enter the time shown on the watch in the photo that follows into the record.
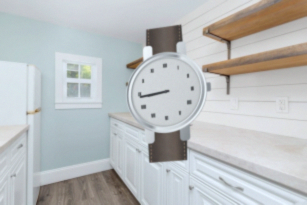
8:44
